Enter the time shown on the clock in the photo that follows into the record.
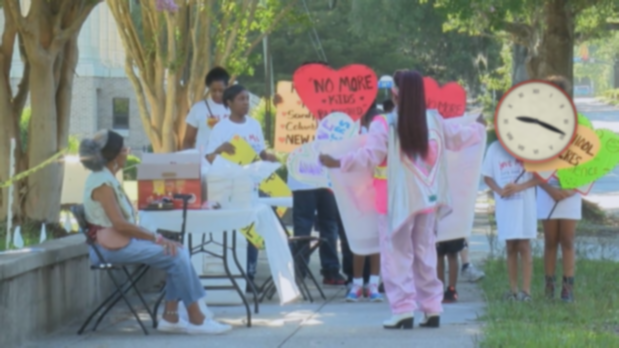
9:19
